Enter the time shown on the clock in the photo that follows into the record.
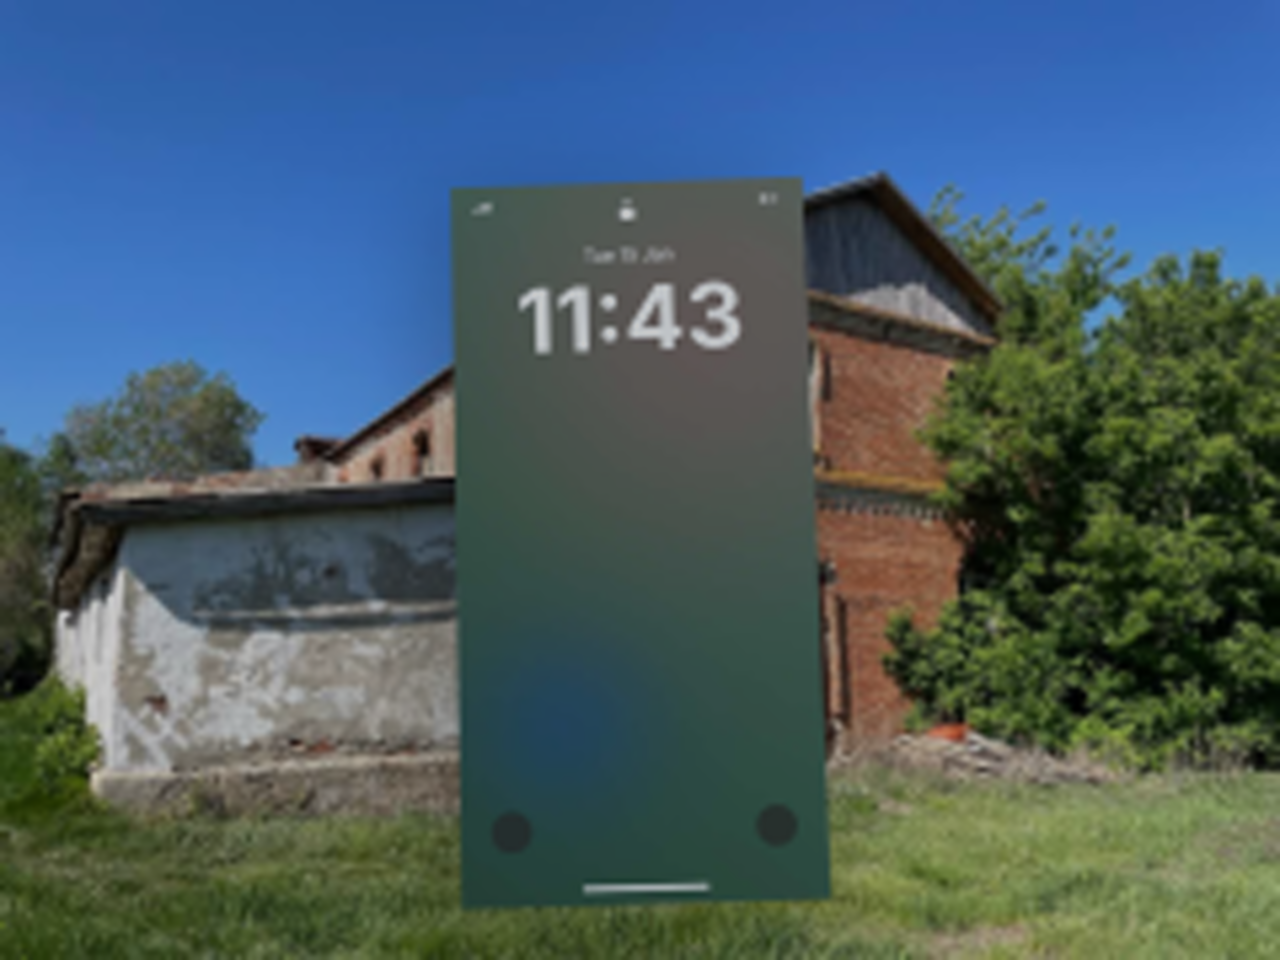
11:43
